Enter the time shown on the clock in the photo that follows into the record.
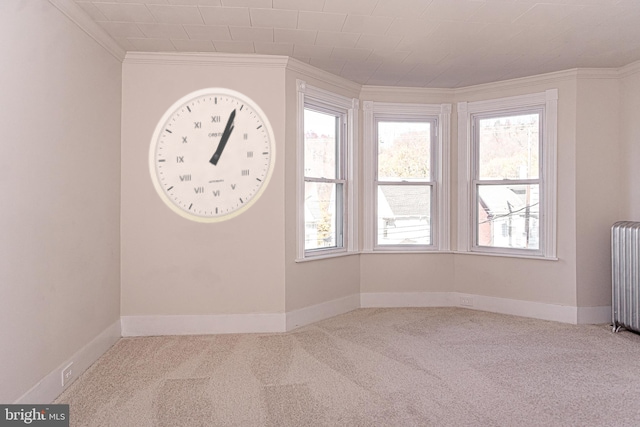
1:04
